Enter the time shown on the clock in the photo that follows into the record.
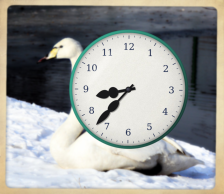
8:37
